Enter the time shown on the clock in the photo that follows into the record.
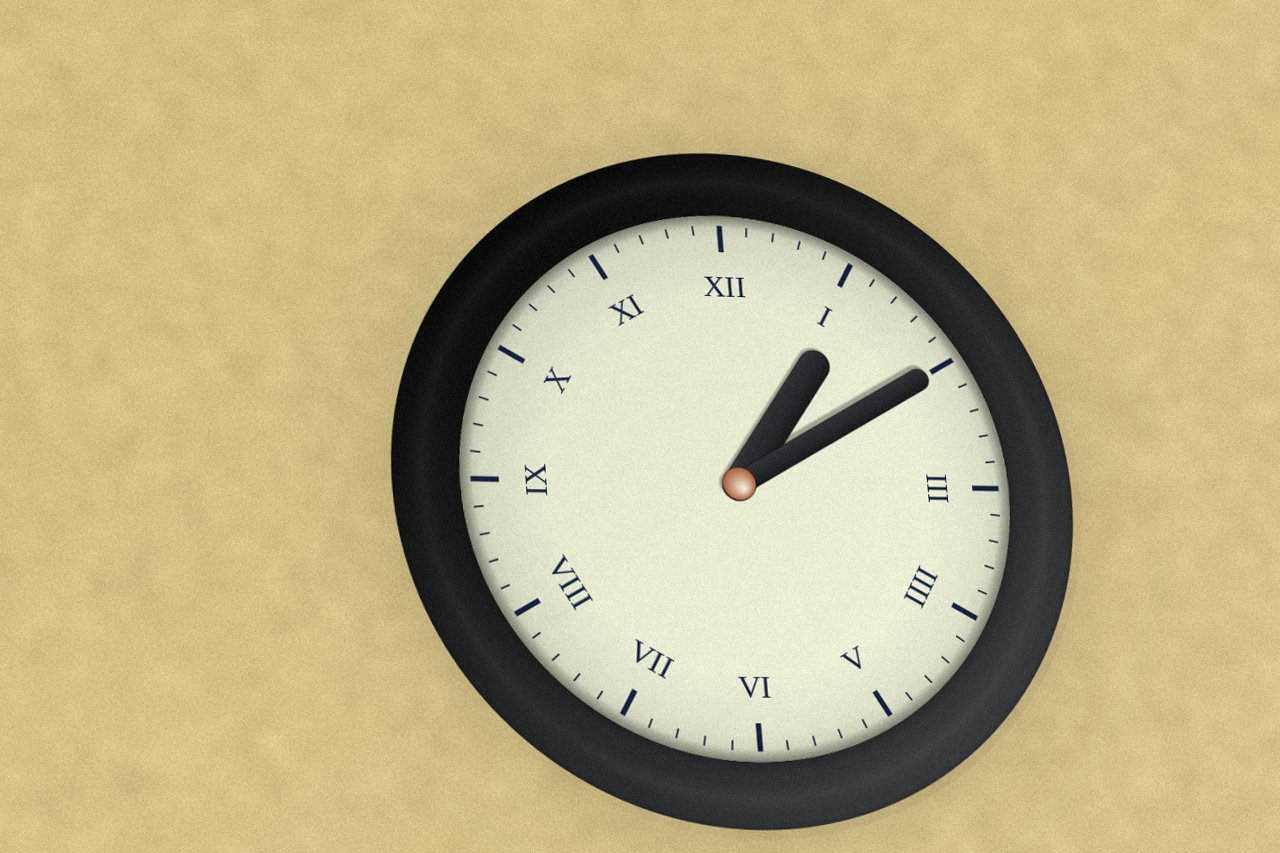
1:10
